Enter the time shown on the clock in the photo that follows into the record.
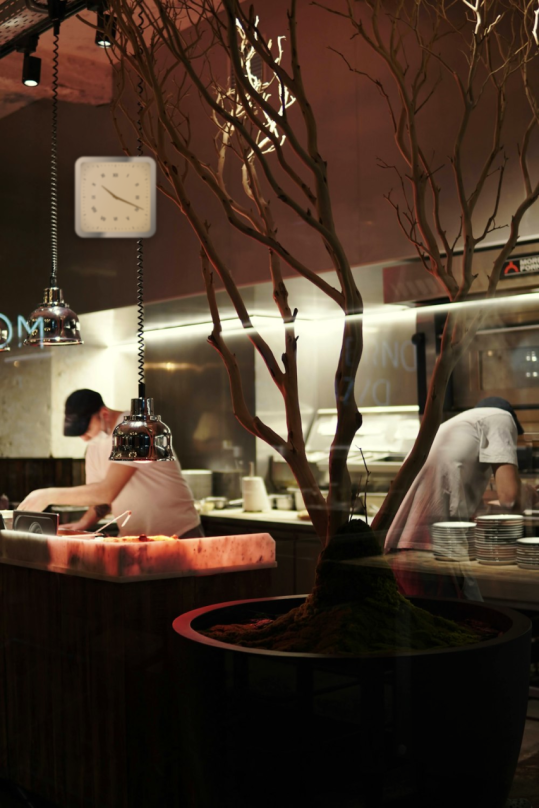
10:19
